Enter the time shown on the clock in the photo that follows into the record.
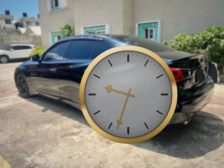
9:33
